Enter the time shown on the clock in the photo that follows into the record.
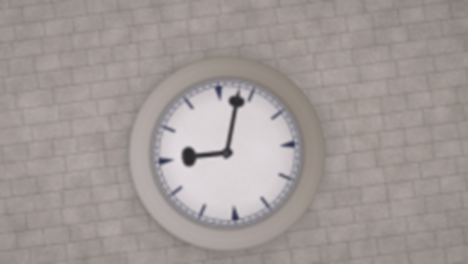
9:03
